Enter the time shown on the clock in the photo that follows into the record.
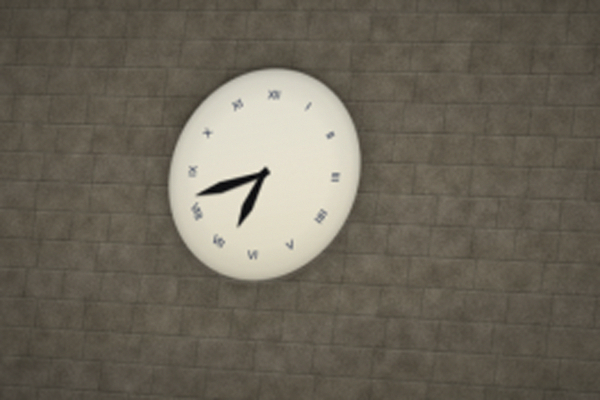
6:42
